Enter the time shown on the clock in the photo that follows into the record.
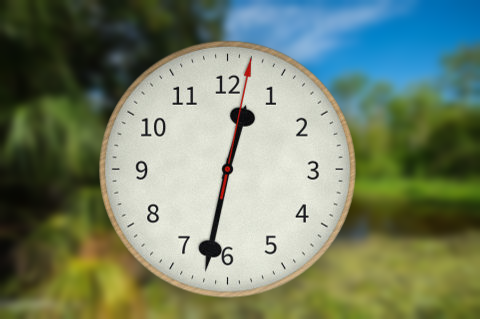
12:32:02
